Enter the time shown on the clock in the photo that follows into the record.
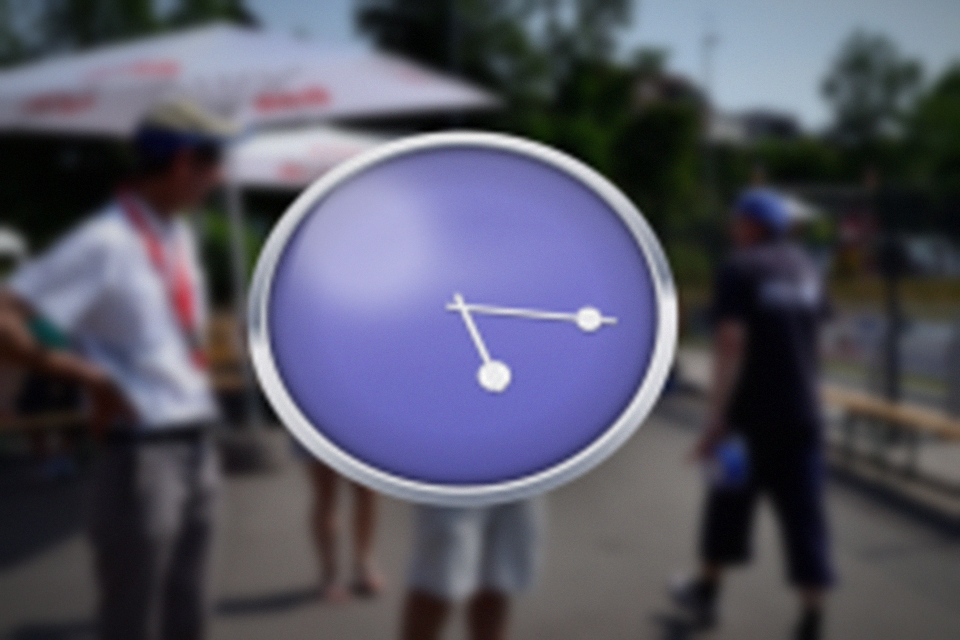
5:16
